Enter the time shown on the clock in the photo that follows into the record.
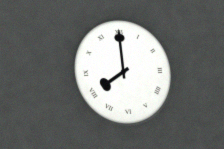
8:00
